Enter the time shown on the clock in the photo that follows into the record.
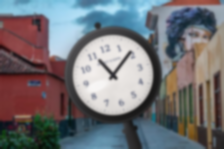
11:09
